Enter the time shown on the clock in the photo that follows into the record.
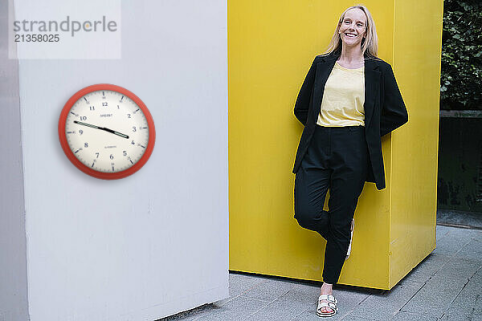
3:48
